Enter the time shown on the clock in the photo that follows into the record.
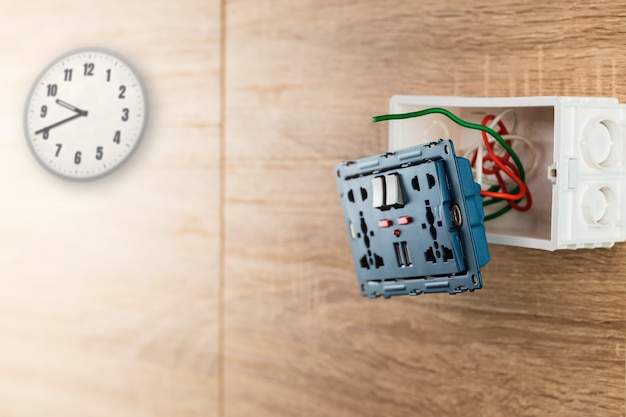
9:41
